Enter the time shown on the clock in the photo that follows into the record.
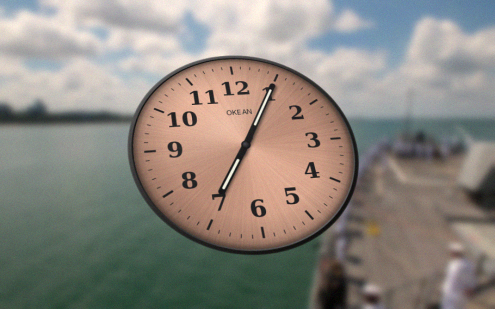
7:05
